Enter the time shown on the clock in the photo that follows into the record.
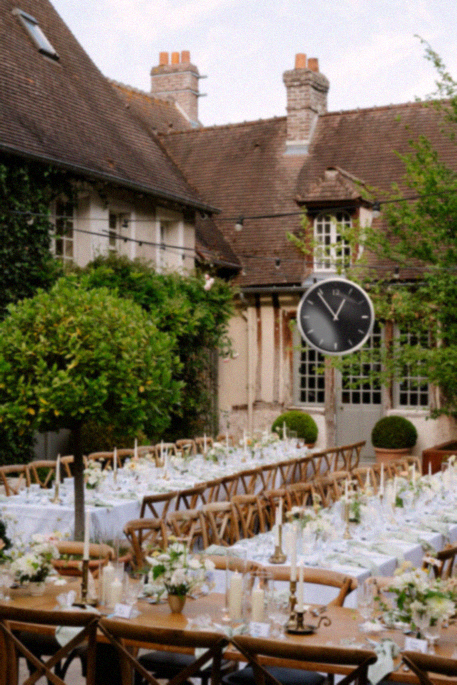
12:54
